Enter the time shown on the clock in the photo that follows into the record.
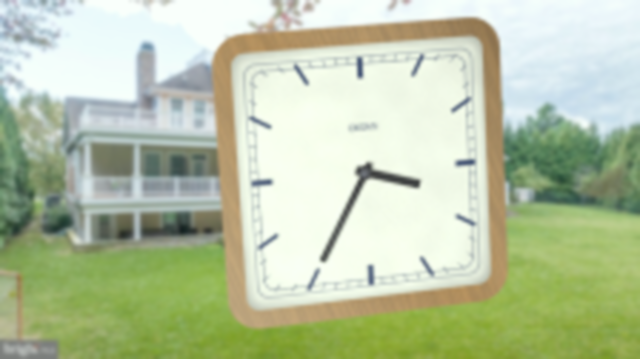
3:35
